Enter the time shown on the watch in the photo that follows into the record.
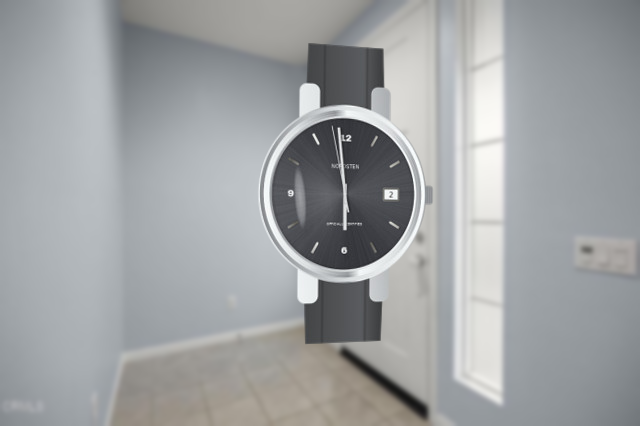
5:58:58
